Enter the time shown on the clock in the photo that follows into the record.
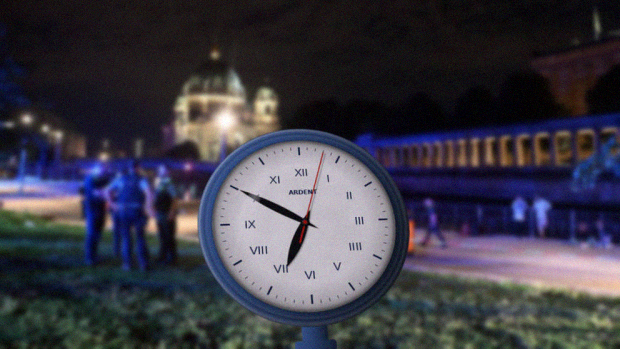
6:50:03
